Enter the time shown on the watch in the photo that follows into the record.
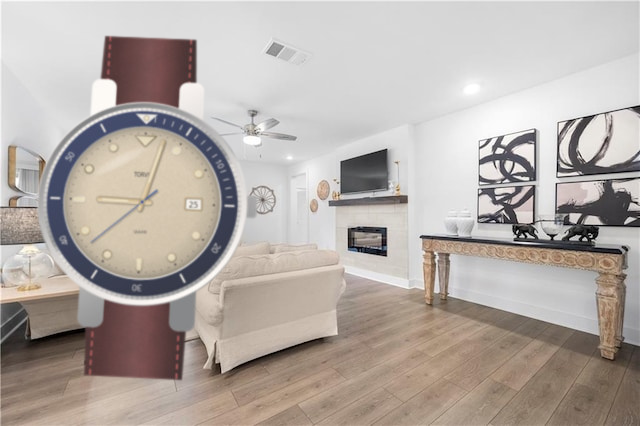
9:02:38
